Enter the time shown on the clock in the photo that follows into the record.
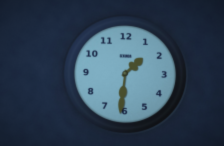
1:31
